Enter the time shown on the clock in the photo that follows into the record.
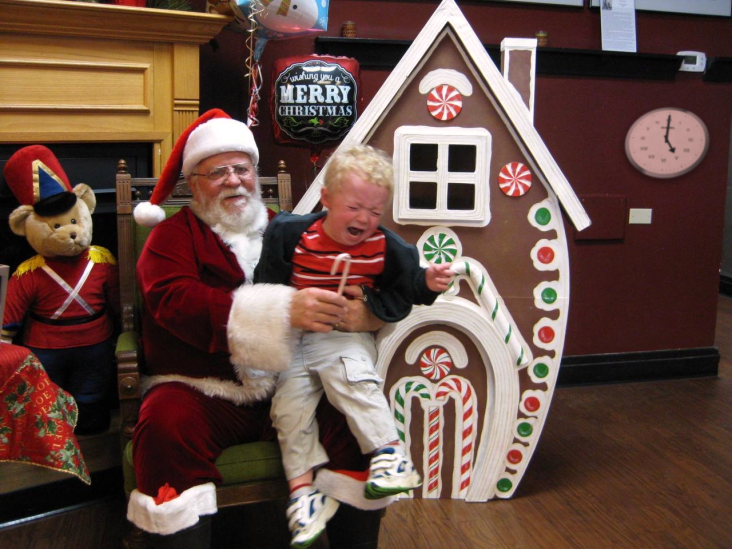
5:00
